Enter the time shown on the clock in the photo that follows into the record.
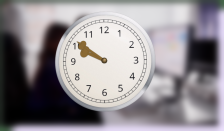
9:51
